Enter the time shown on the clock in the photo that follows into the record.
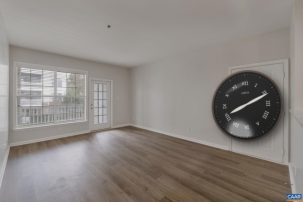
8:11
